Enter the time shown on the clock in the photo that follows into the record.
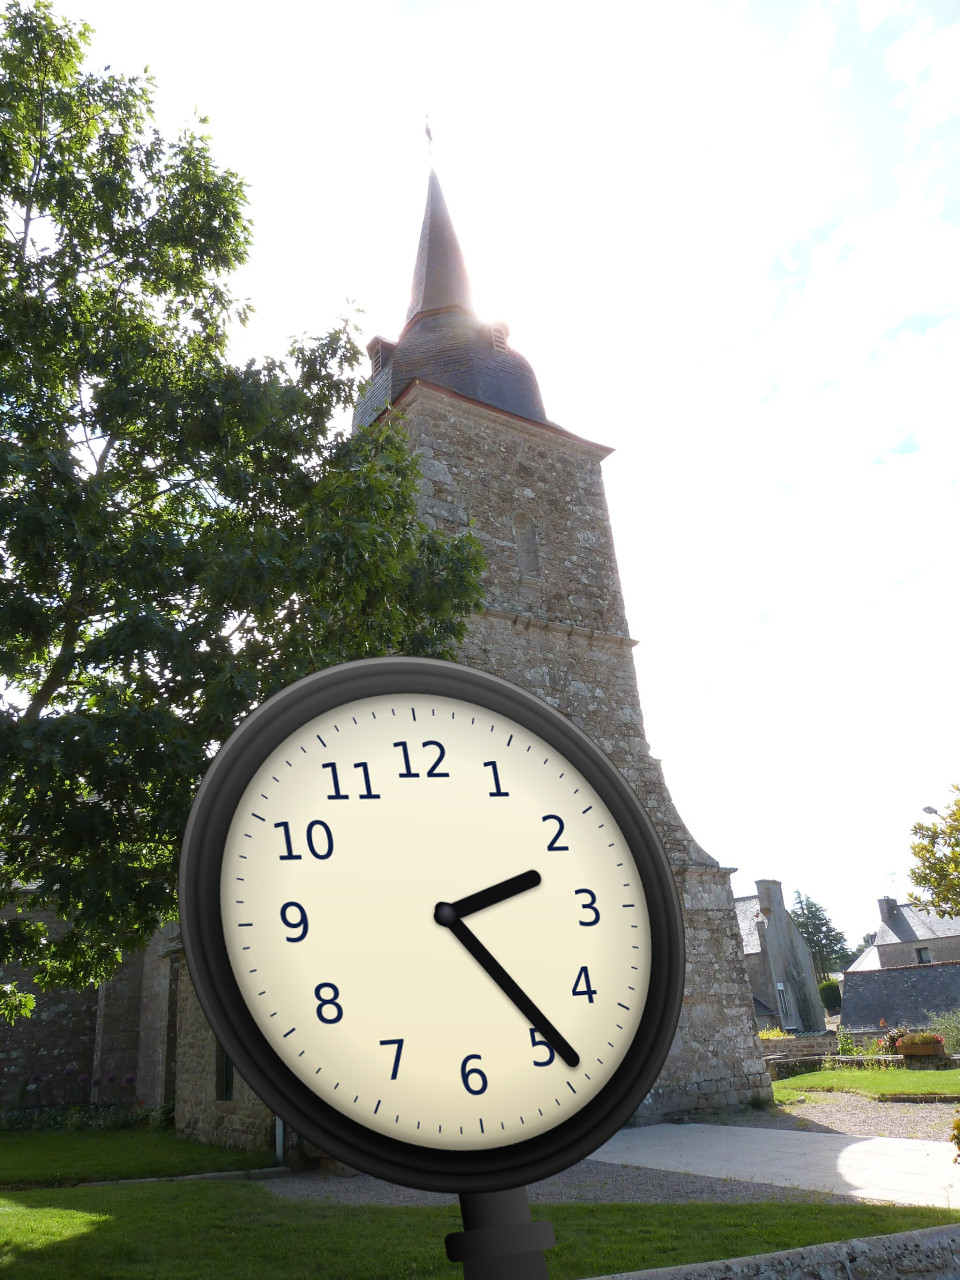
2:24
